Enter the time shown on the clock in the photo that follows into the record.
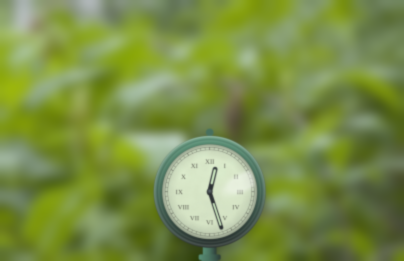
12:27
